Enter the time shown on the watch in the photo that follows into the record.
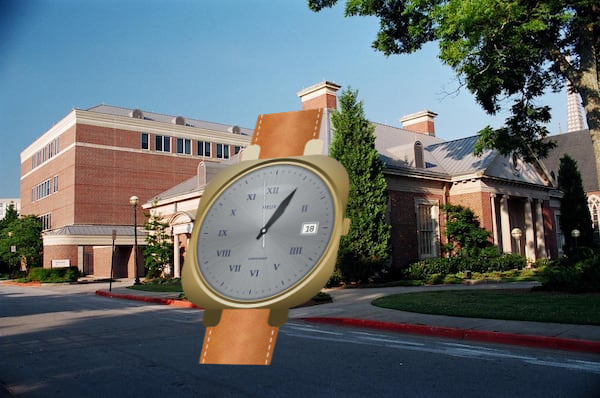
1:04:58
